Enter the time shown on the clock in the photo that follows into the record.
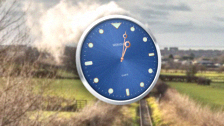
1:03
